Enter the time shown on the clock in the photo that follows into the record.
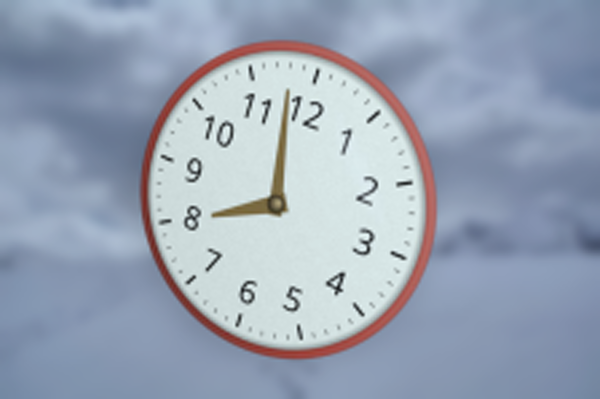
7:58
